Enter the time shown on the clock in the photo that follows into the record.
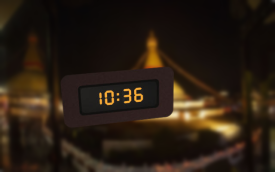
10:36
